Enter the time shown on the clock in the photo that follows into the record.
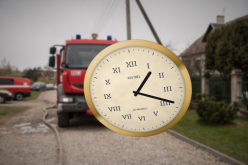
1:19
